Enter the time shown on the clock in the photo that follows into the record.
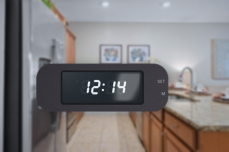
12:14
